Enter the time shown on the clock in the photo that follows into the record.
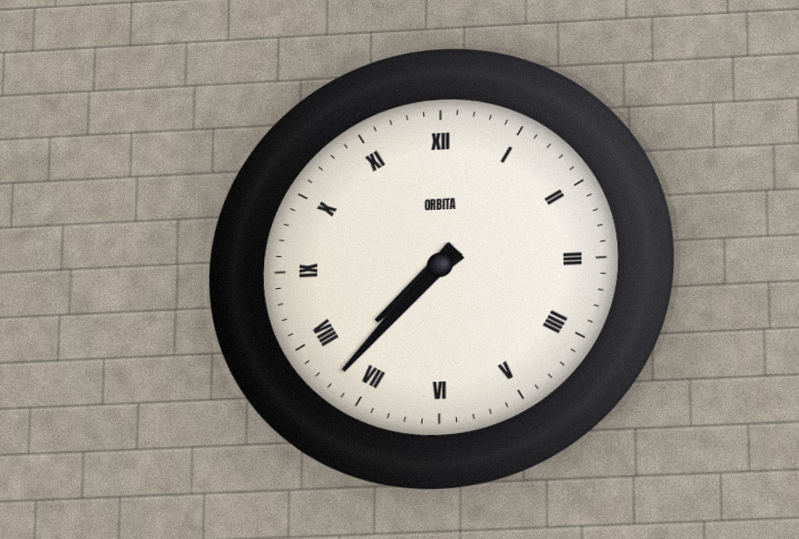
7:37
